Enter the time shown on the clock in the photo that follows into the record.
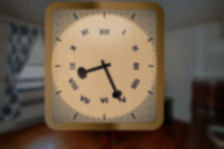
8:26
